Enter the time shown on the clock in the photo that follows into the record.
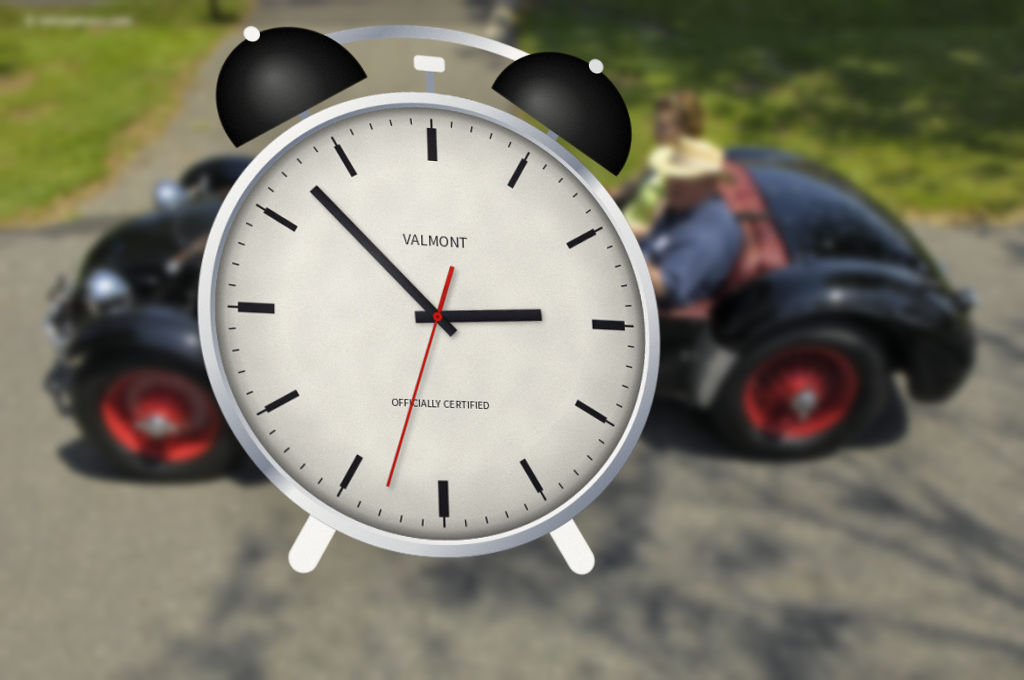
2:52:33
